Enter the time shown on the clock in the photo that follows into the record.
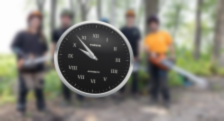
9:53
